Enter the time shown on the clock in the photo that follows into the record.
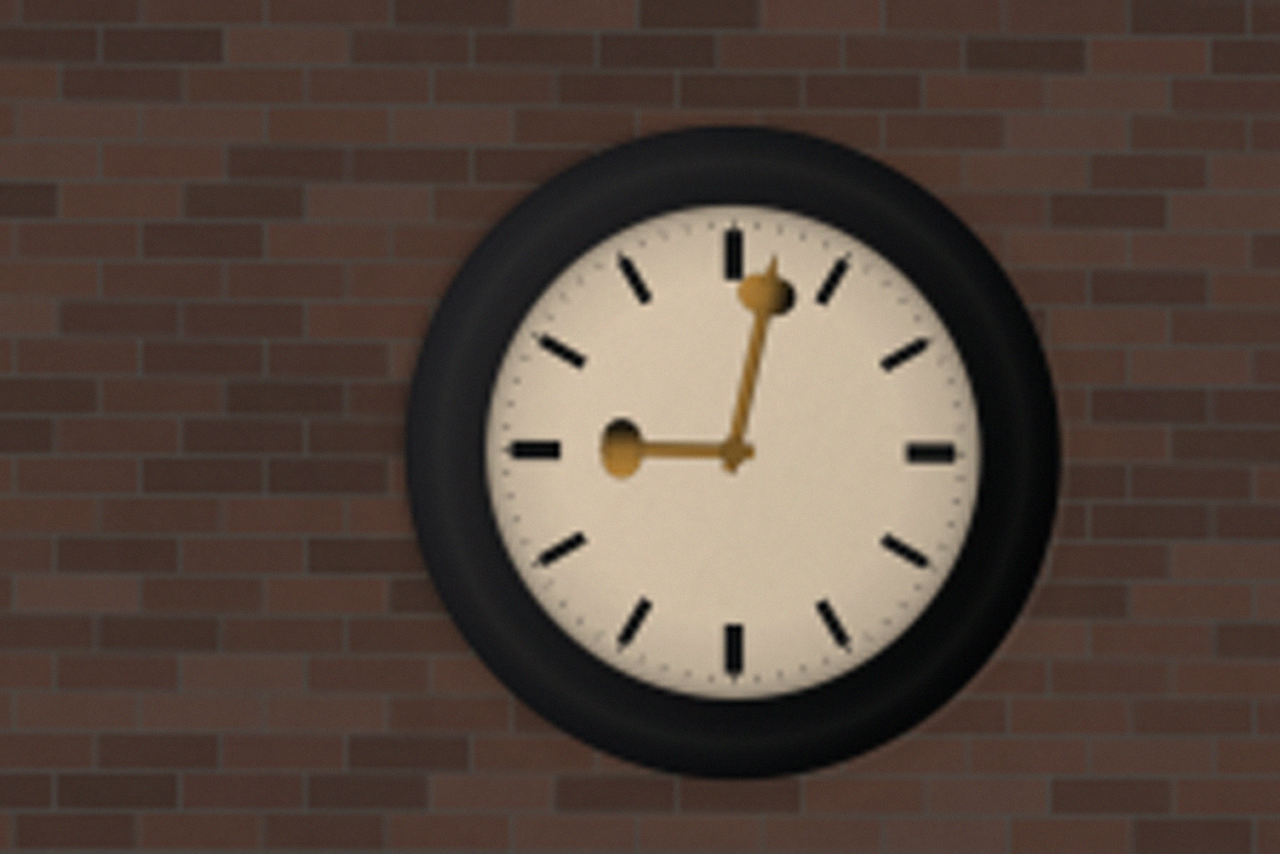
9:02
